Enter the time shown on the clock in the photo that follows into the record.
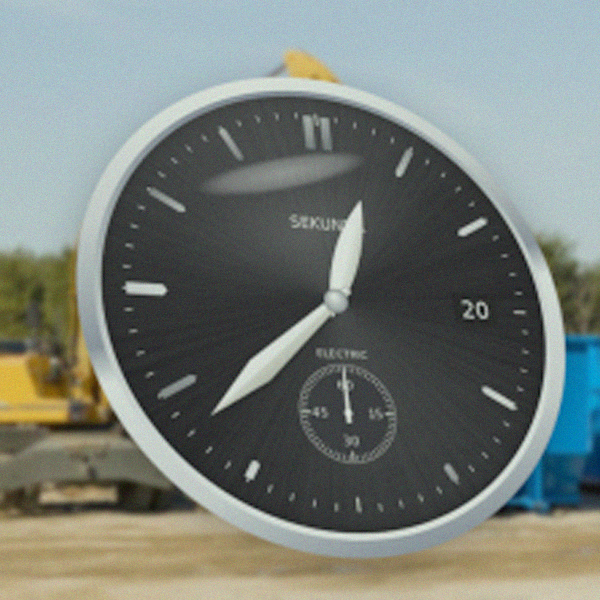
12:38
